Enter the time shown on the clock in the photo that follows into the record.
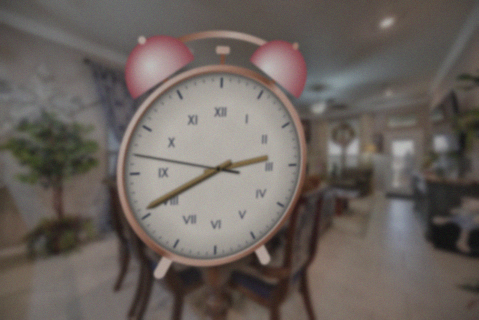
2:40:47
